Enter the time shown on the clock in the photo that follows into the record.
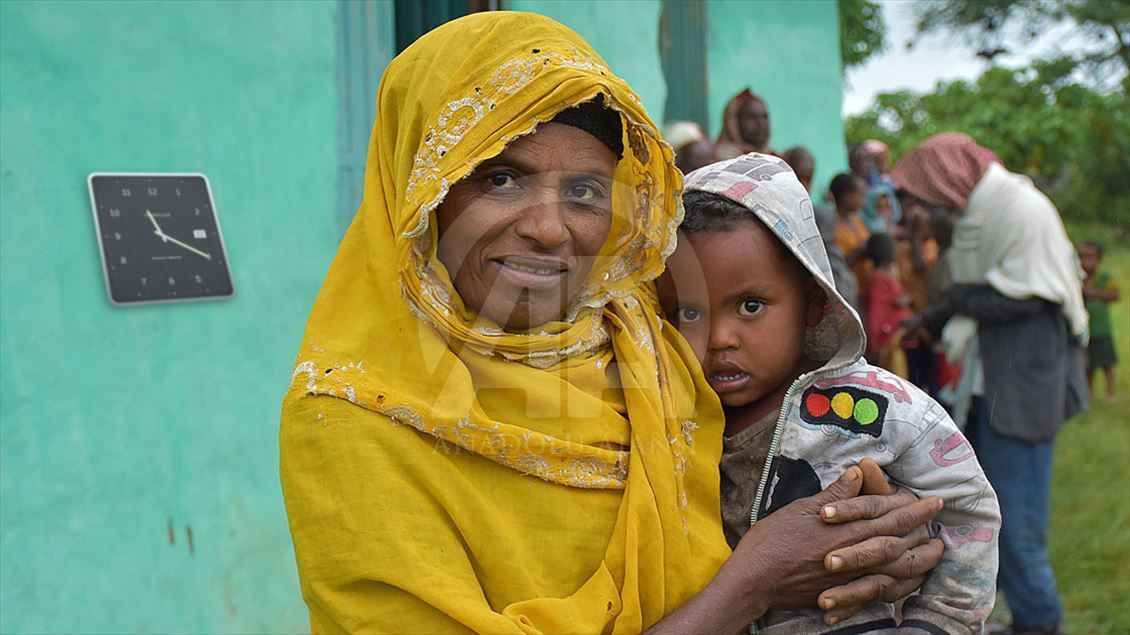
11:20
